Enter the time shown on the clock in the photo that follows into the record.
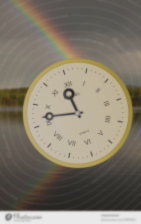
11:47
